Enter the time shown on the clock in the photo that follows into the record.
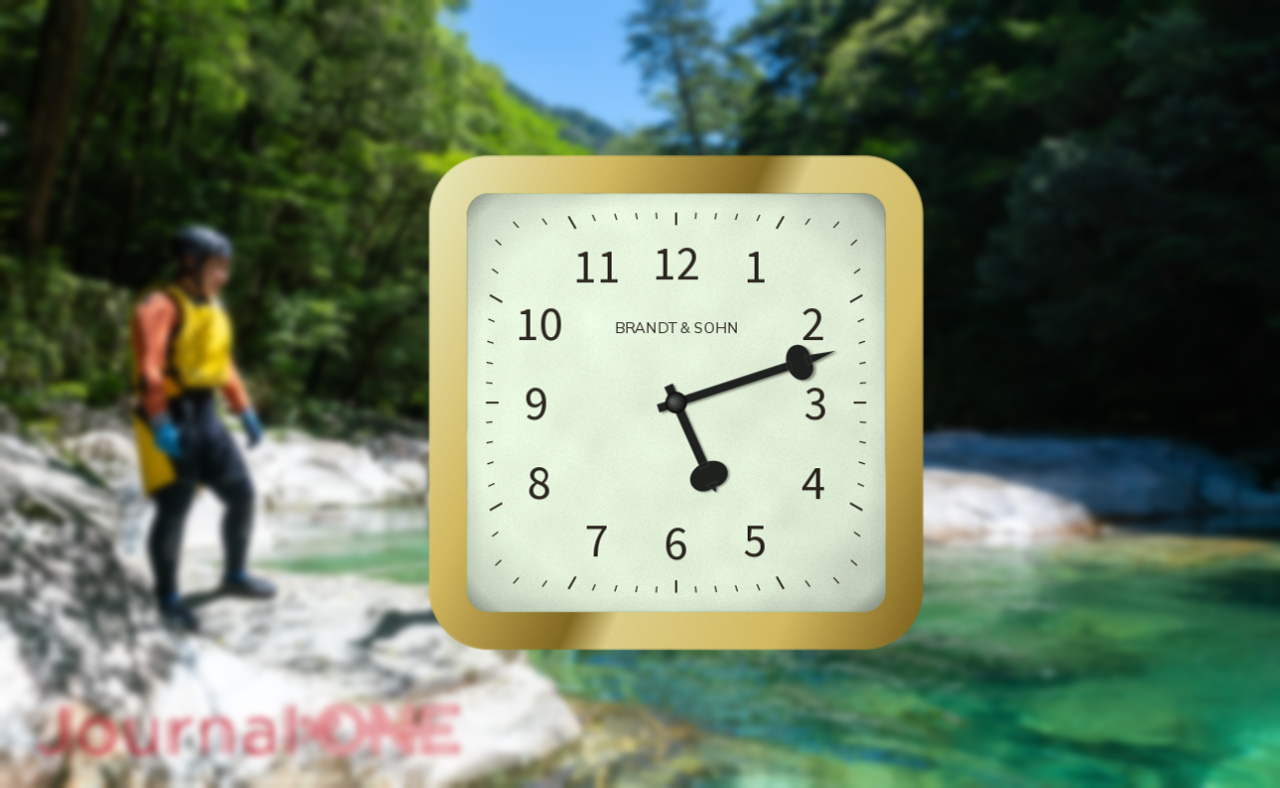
5:12
